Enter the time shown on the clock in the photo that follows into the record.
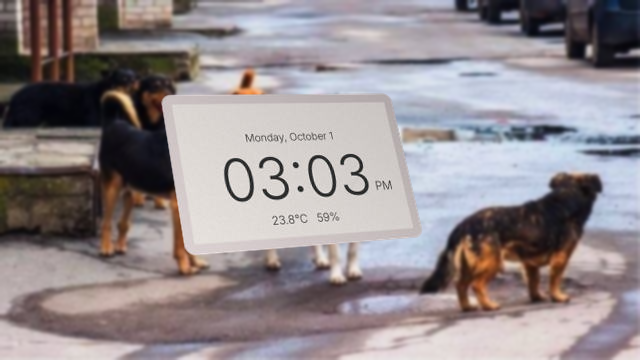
3:03
